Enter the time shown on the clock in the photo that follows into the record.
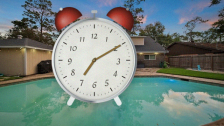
7:10
